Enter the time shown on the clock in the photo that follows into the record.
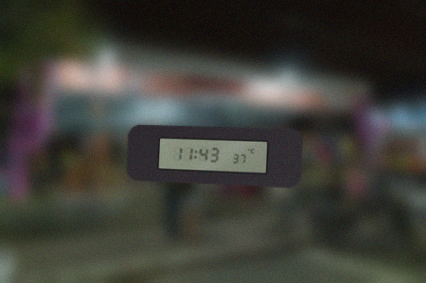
11:43
